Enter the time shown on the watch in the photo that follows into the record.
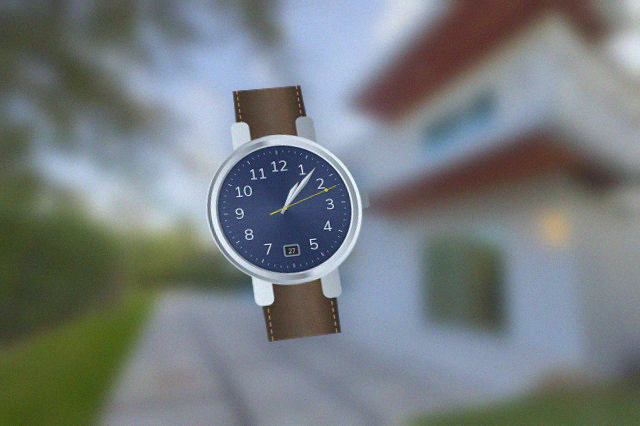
1:07:12
